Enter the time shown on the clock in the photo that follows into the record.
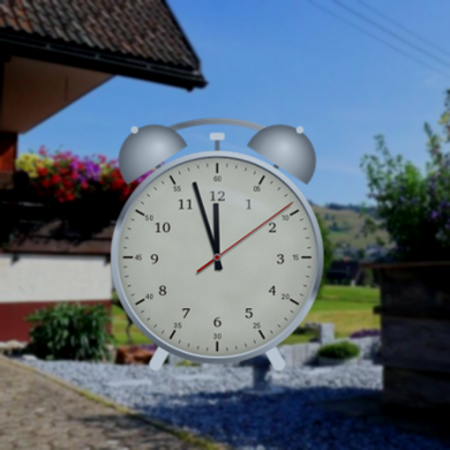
11:57:09
